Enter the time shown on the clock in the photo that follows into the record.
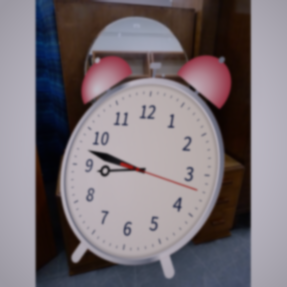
8:47:17
